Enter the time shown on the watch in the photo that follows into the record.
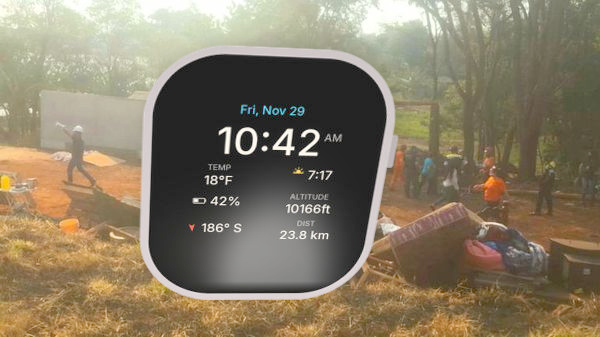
10:42
